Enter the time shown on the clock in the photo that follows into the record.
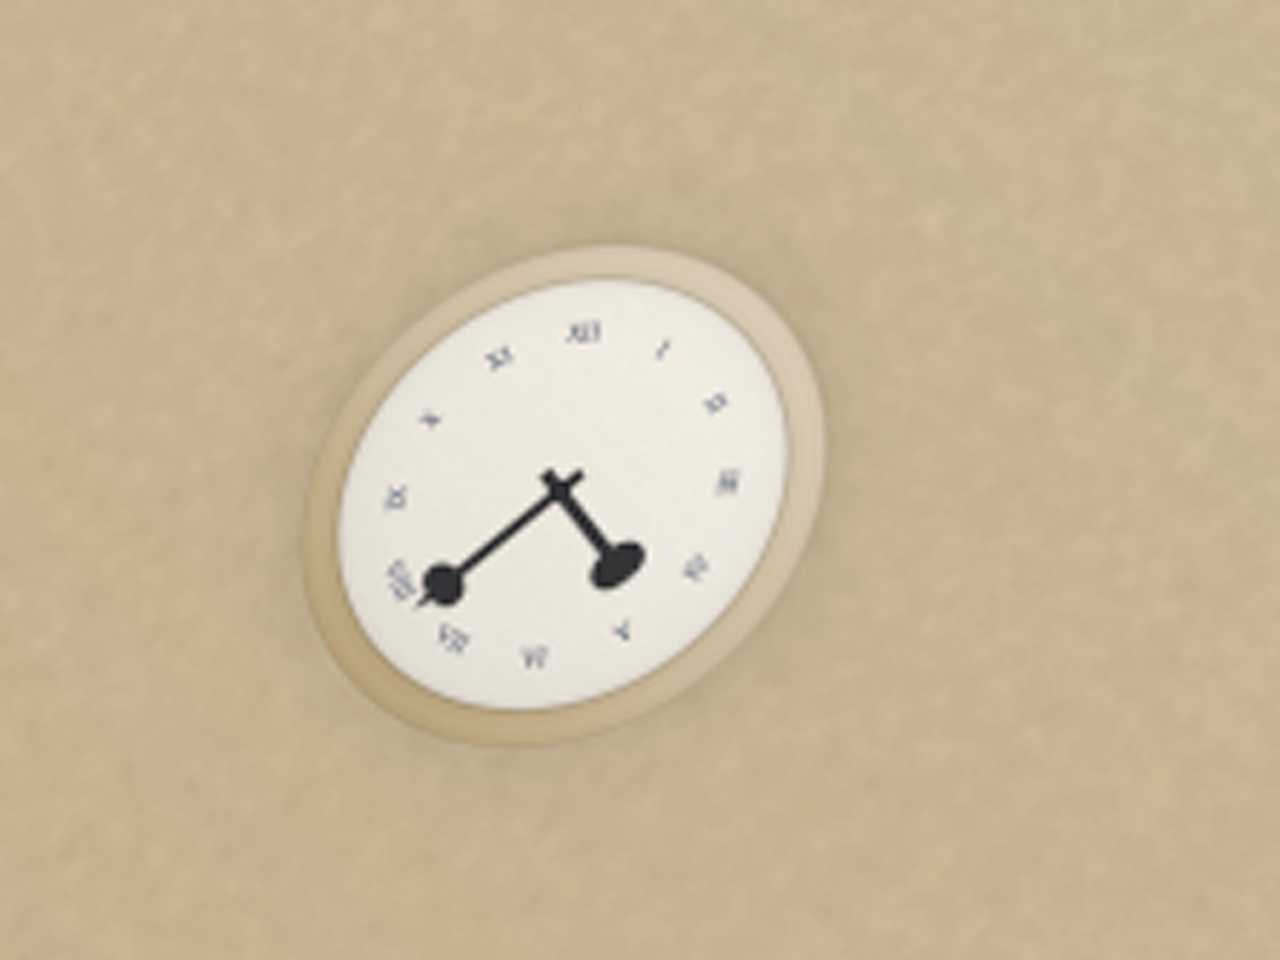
4:38
